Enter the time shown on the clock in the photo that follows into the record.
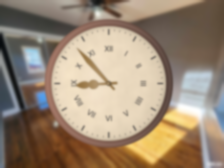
8:53
